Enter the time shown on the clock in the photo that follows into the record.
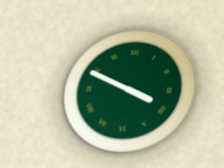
3:49
